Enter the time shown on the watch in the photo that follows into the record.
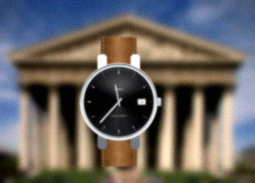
11:37
